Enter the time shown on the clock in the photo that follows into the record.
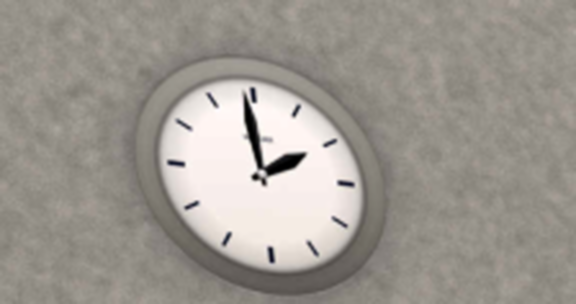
1:59
